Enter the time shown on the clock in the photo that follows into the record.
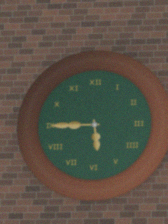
5:45
